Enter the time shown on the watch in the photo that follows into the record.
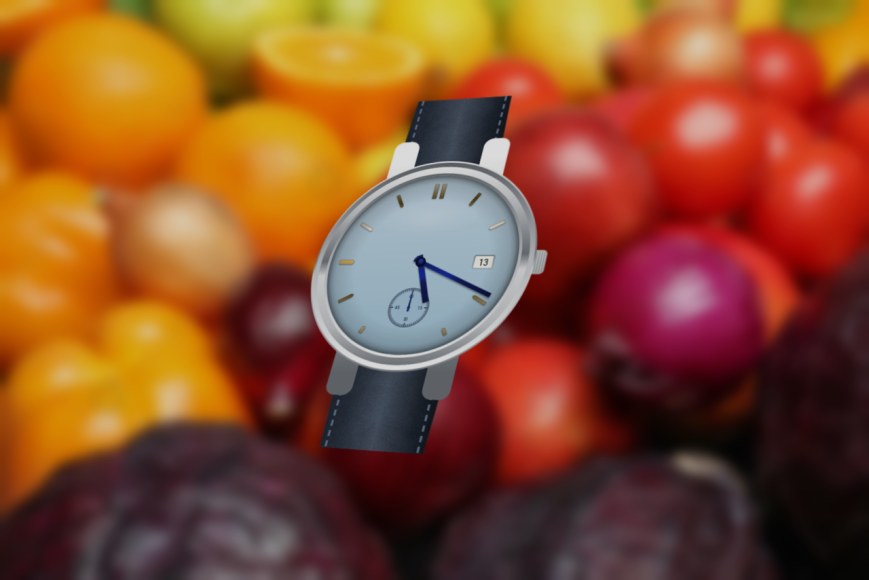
5:19
